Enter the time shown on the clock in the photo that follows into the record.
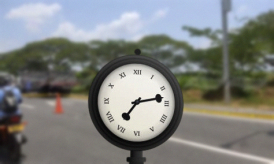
7:13
